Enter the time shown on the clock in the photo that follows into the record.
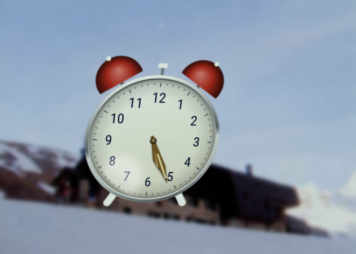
5:26
